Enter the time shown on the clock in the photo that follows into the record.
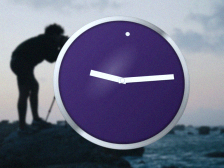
9:13
